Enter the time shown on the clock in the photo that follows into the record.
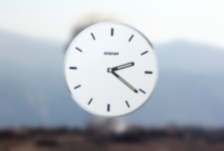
2:21
